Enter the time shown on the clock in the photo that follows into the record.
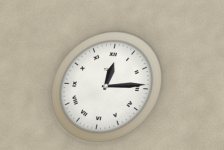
12:14
